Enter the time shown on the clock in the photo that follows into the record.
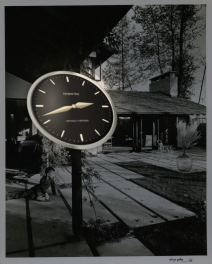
2:42
